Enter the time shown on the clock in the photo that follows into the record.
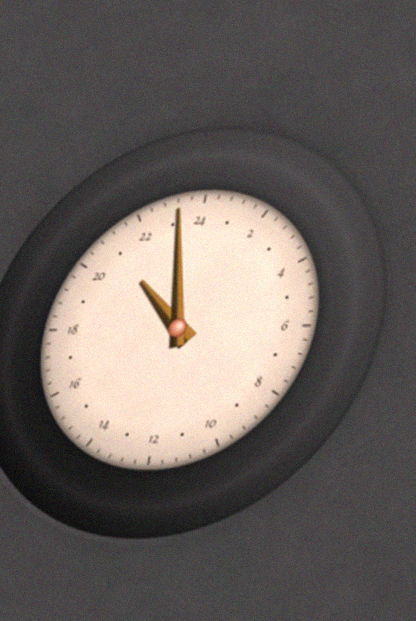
20:58
